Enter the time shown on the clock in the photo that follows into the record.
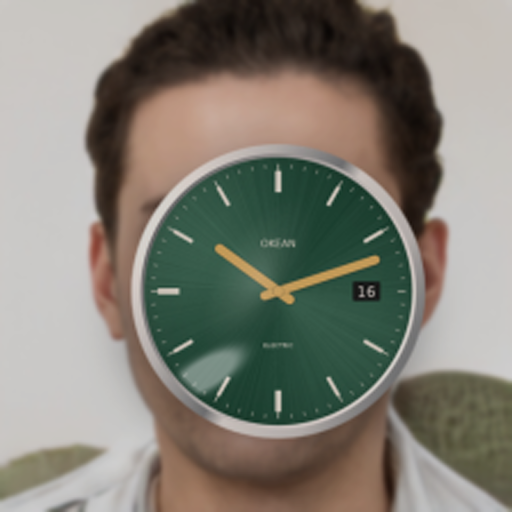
10:12
